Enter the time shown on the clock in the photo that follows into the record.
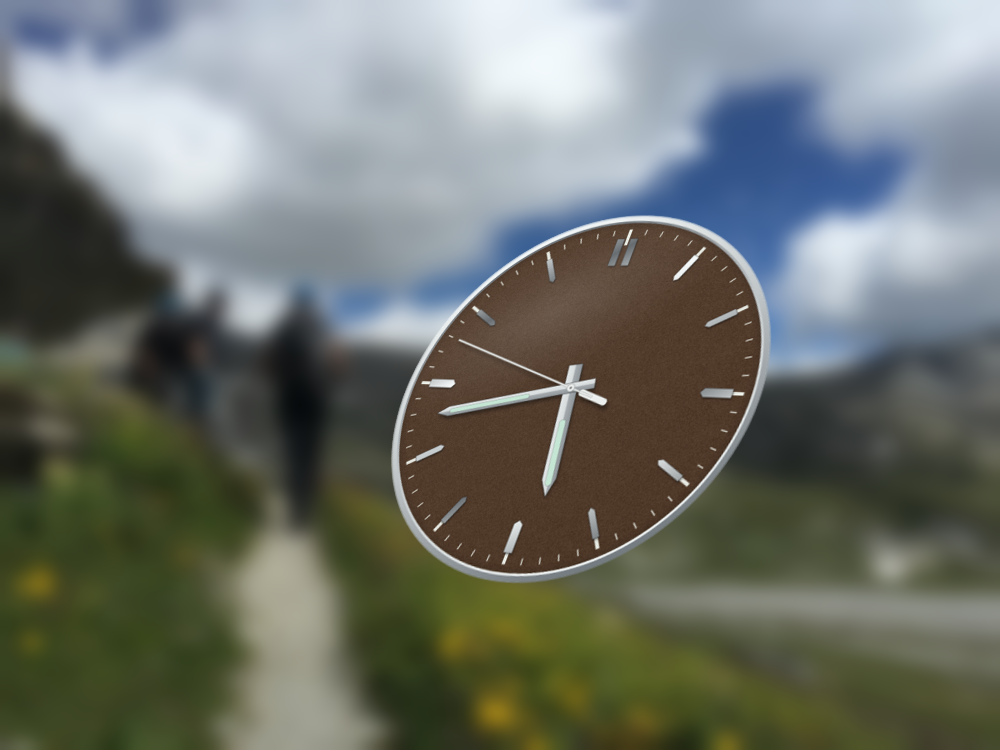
5:42:48
